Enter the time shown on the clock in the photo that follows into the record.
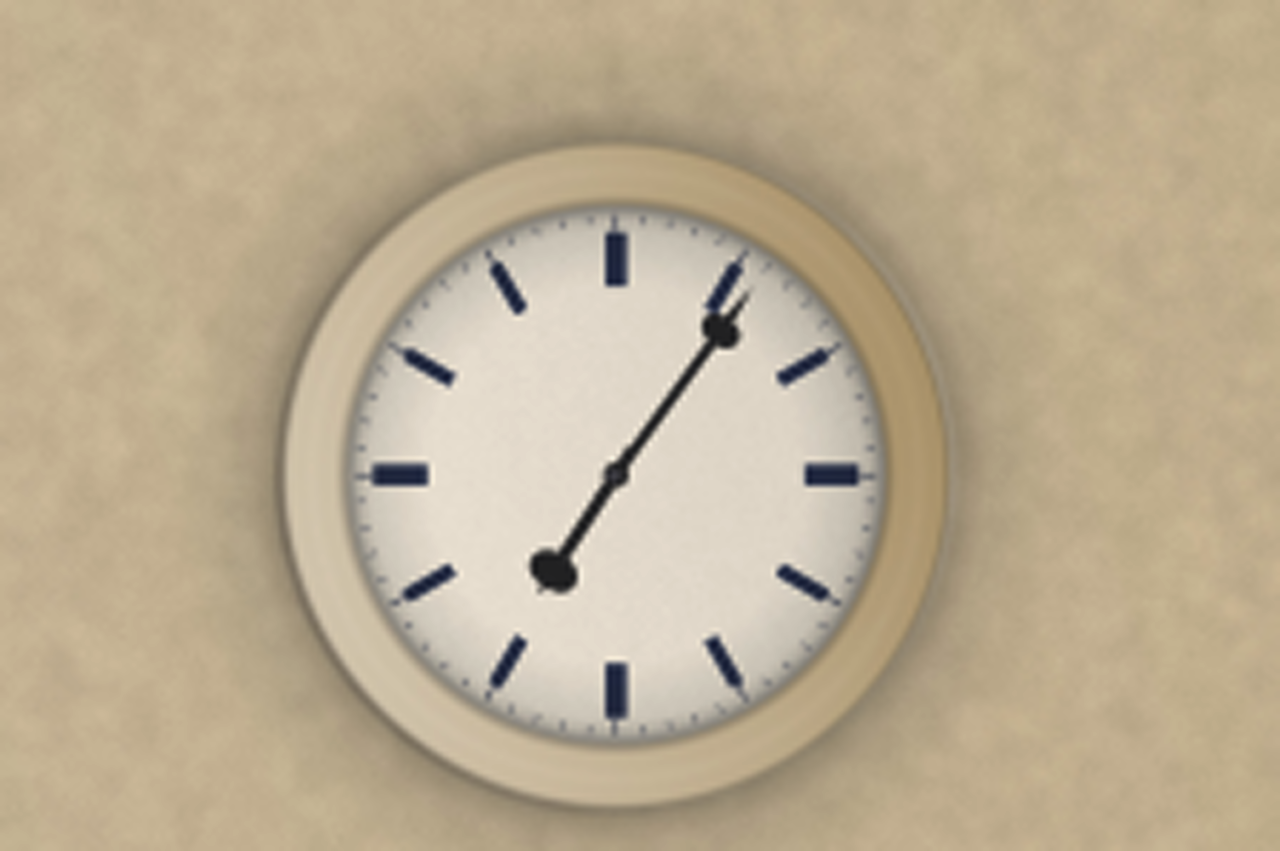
7:06
